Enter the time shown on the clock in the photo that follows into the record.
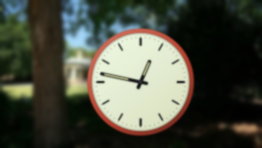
12:47
